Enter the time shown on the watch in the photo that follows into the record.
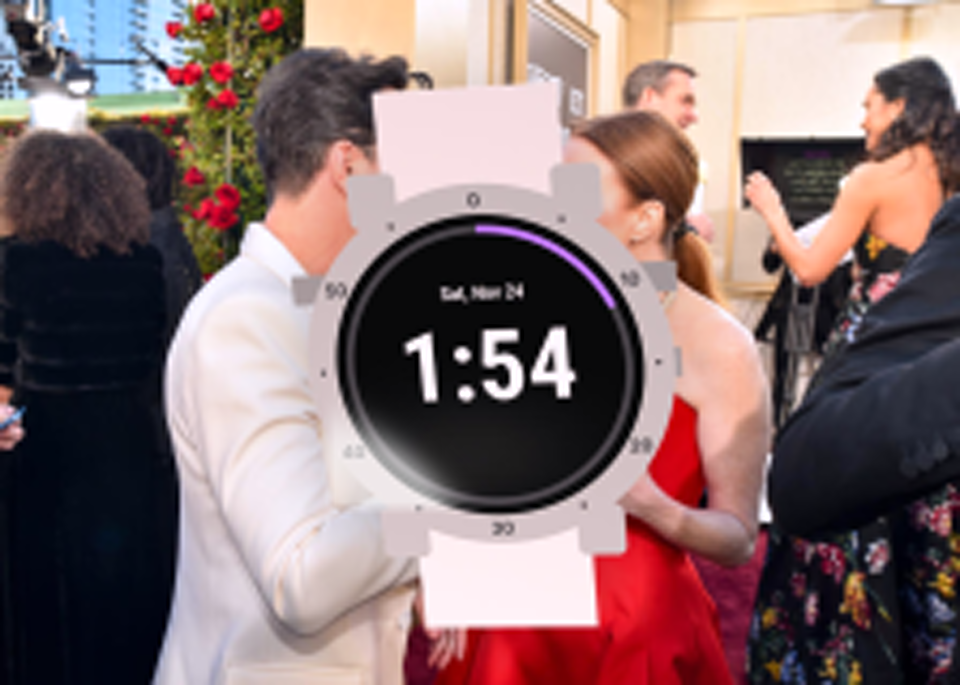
1:54
